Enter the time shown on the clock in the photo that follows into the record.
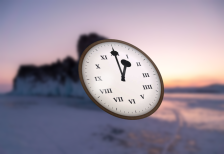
1:00
